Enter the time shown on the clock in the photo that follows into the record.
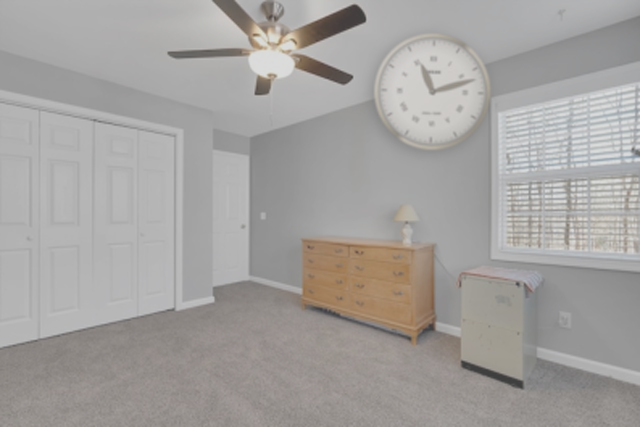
11:12
